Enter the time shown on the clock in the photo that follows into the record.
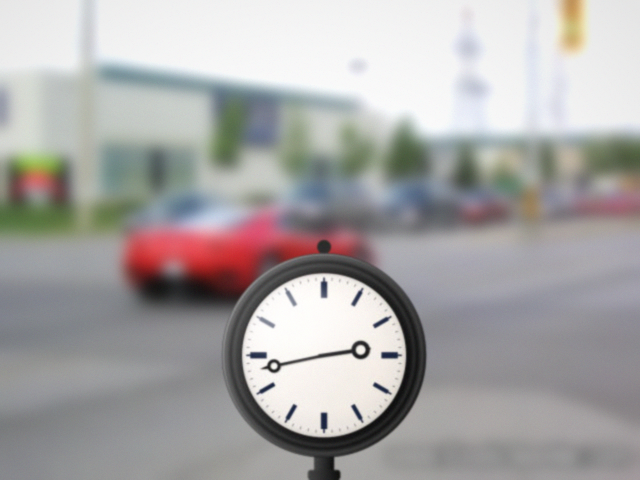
2:43
